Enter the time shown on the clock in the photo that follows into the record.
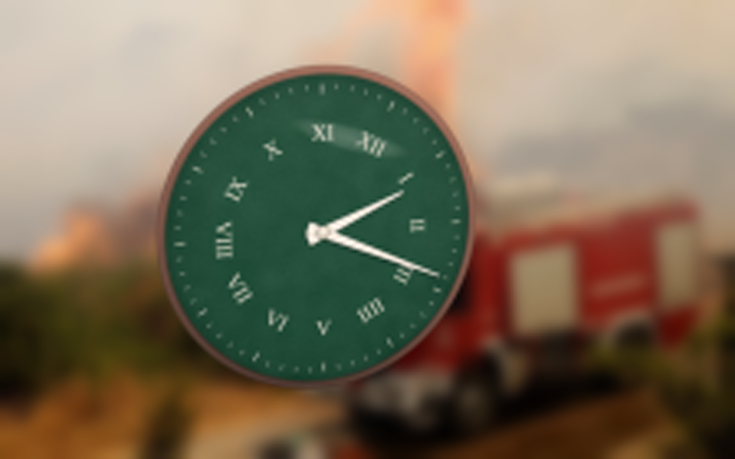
1:14
